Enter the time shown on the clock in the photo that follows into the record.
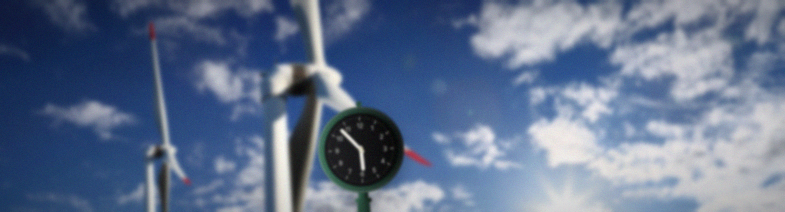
5:53
